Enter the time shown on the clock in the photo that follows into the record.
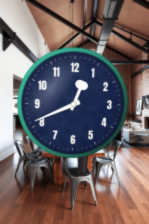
12:41
